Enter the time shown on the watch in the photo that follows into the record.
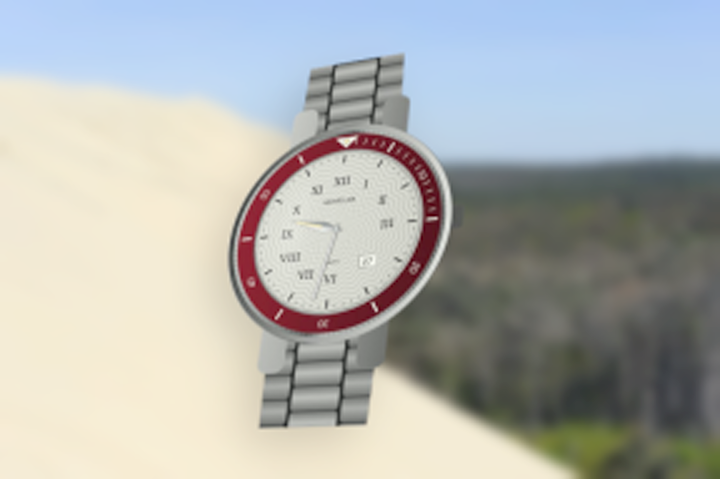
9:32
